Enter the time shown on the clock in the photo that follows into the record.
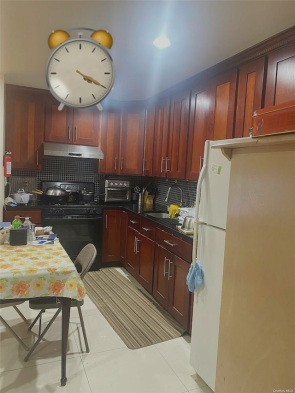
4:20
